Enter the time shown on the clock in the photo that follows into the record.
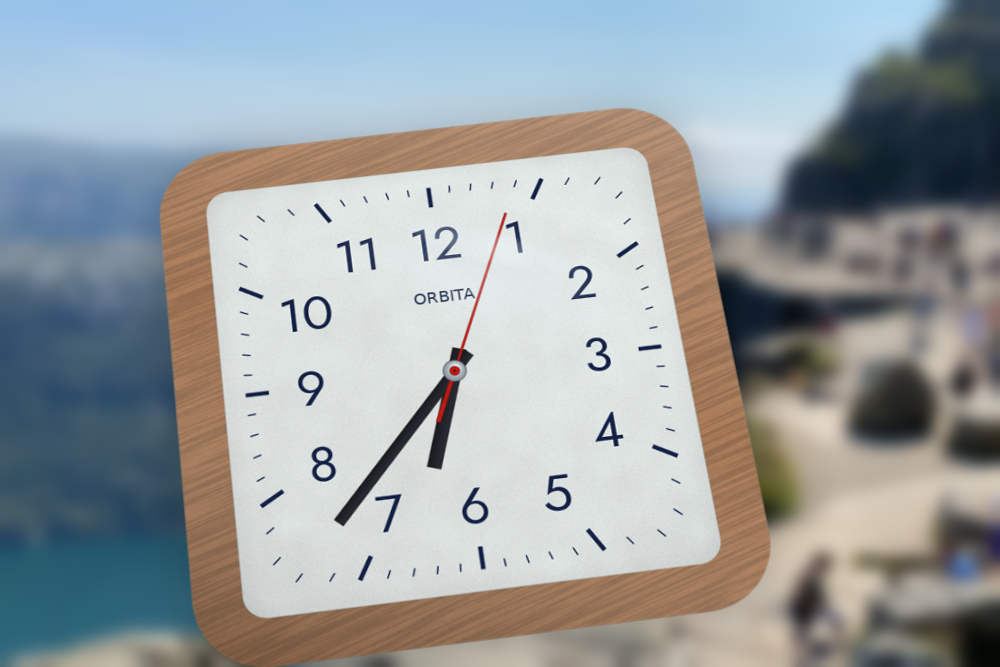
6:37:04
